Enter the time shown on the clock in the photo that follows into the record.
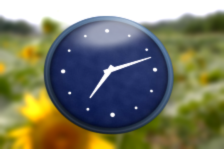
7:12
